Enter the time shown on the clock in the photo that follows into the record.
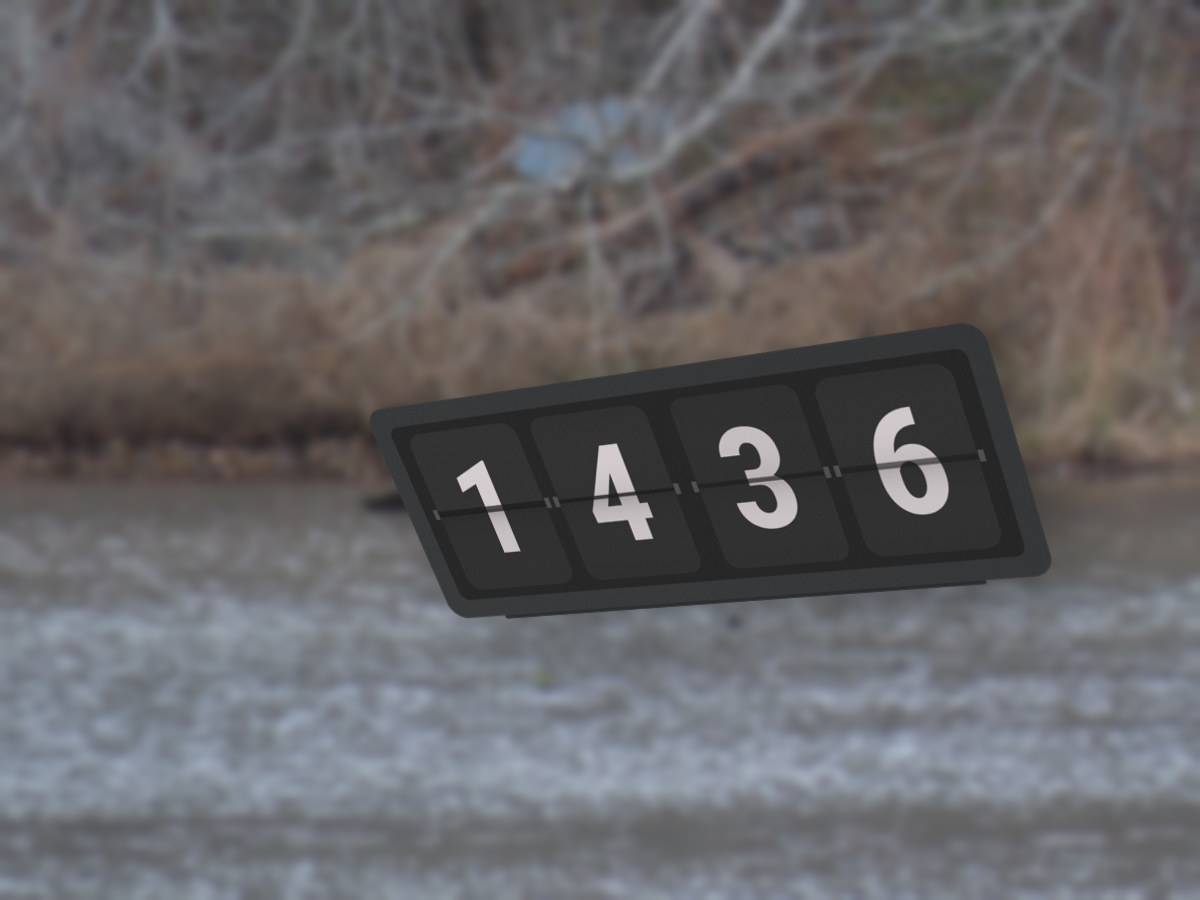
14:36
